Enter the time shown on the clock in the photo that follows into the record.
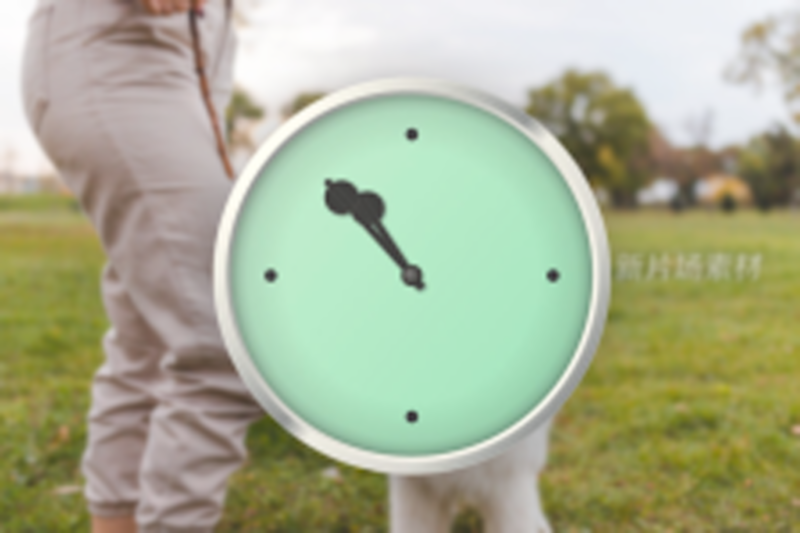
10:53
